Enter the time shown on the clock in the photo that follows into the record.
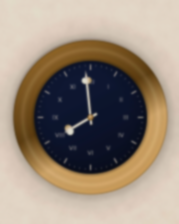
7:59
